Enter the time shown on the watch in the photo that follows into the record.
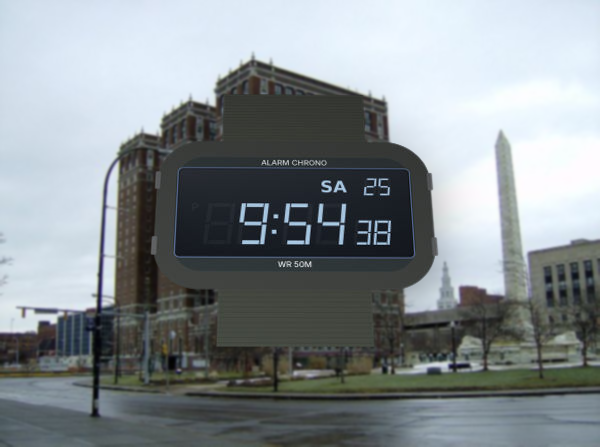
9:54:38
